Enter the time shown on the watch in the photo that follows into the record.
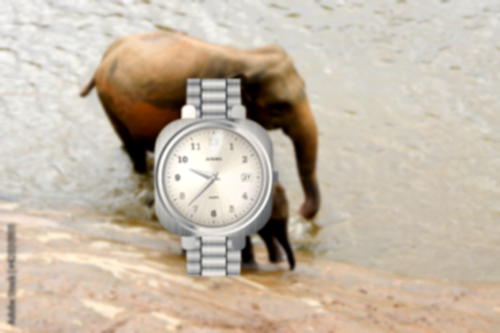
9:37
